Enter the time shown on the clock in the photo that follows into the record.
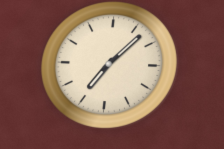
7:07
